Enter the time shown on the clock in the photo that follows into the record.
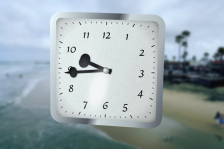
9:44
